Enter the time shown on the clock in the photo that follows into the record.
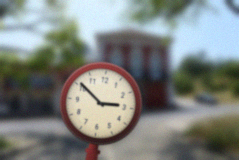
2:51
